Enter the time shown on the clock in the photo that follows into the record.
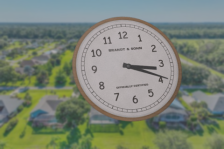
3:19
